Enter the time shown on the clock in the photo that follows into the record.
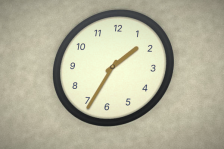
1:34
